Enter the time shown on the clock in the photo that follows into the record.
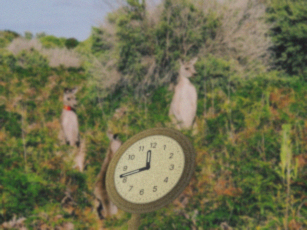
11:42
